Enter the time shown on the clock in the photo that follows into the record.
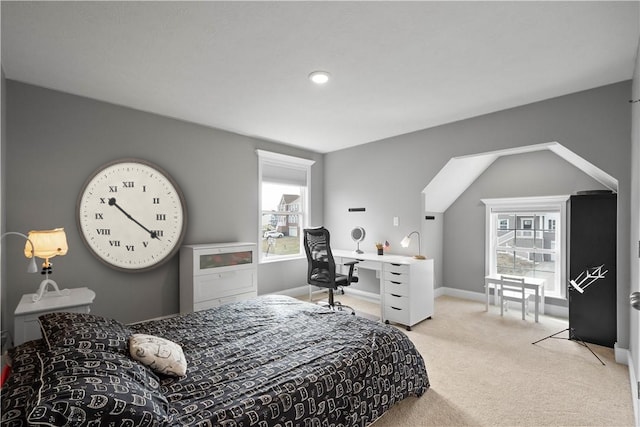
10:21
